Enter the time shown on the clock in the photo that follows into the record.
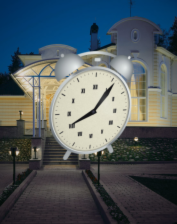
8:06
